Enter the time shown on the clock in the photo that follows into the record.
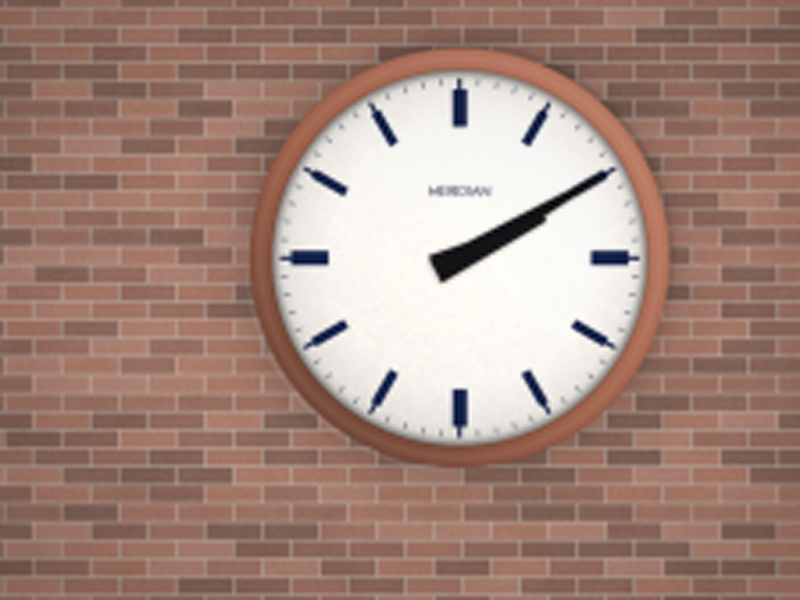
2:10
